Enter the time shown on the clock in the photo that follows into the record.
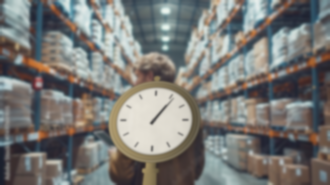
1:06
